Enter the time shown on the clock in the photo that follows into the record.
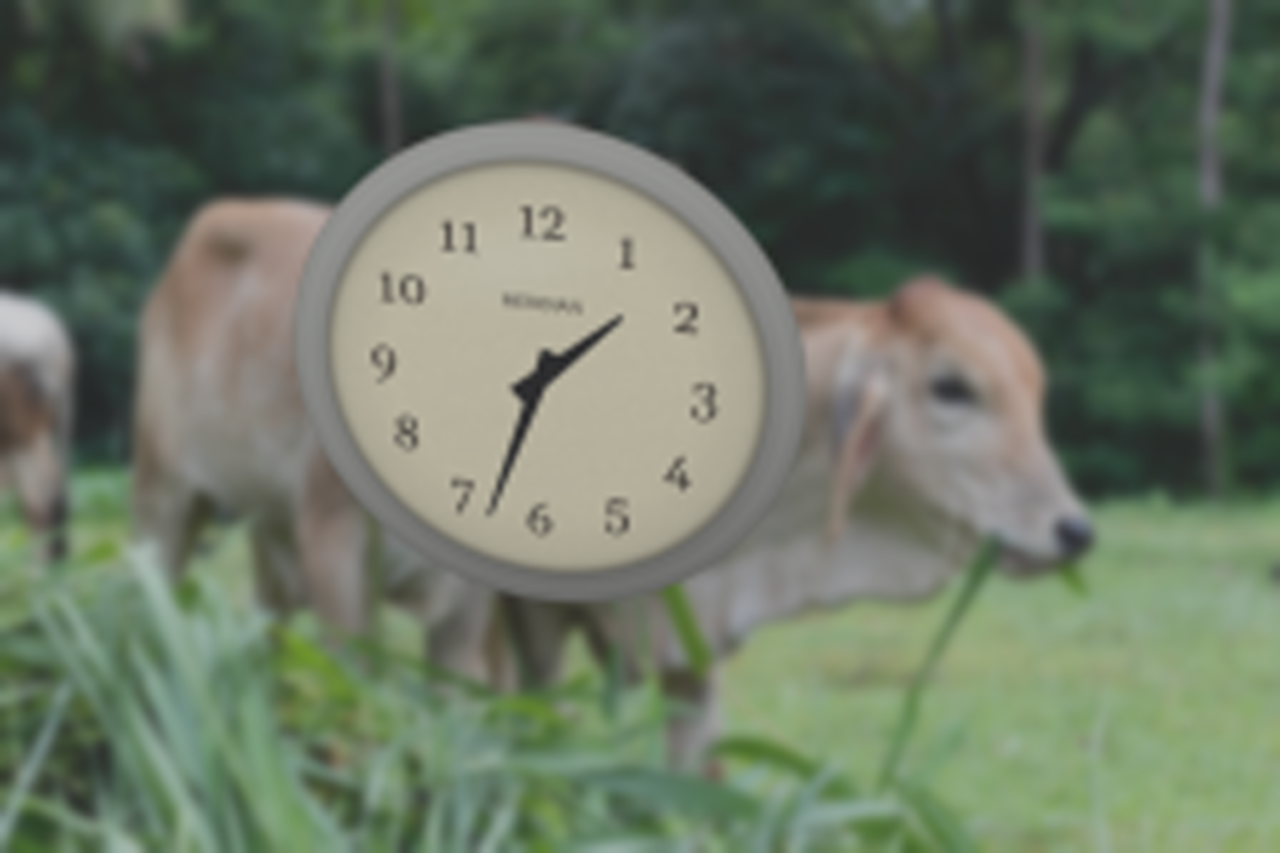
1:33
